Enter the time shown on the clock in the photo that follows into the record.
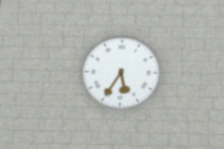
5:35
